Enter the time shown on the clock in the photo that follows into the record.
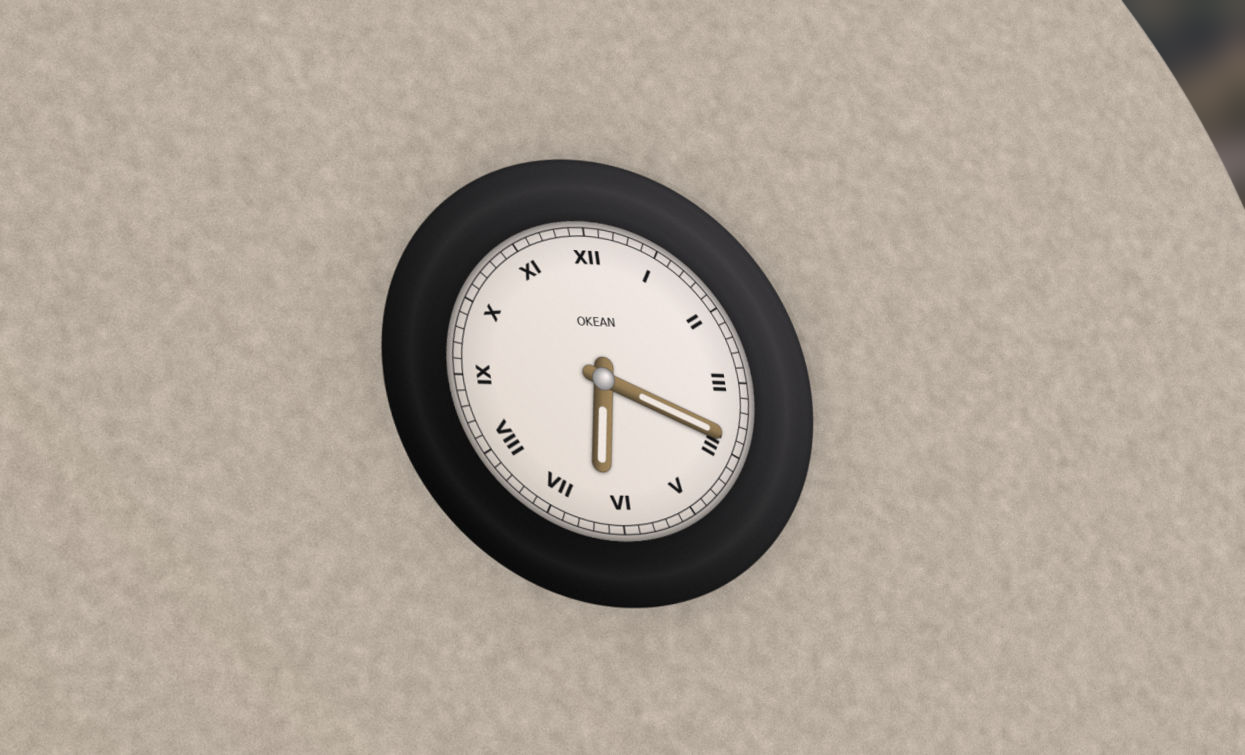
6:19
